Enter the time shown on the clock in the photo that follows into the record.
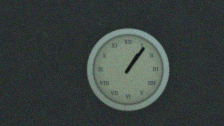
1:06
